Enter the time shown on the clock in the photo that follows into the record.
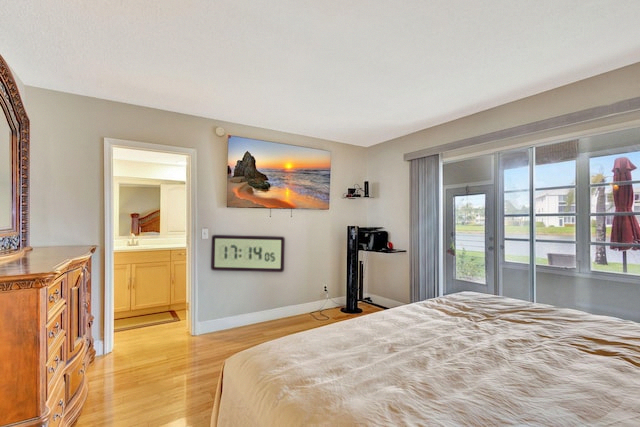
17:14
